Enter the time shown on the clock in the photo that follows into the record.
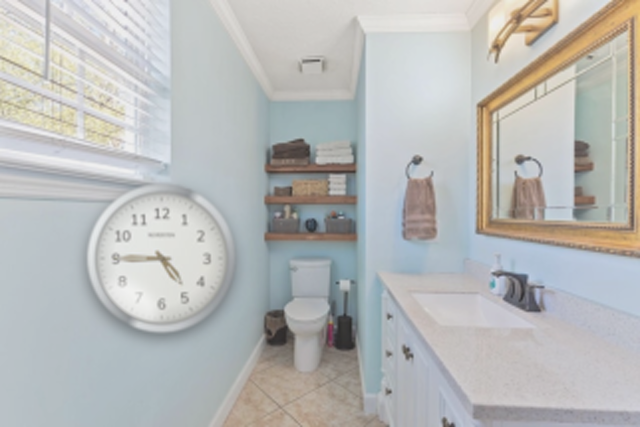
4:45
